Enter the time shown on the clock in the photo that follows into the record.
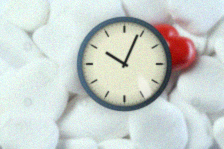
10:04
